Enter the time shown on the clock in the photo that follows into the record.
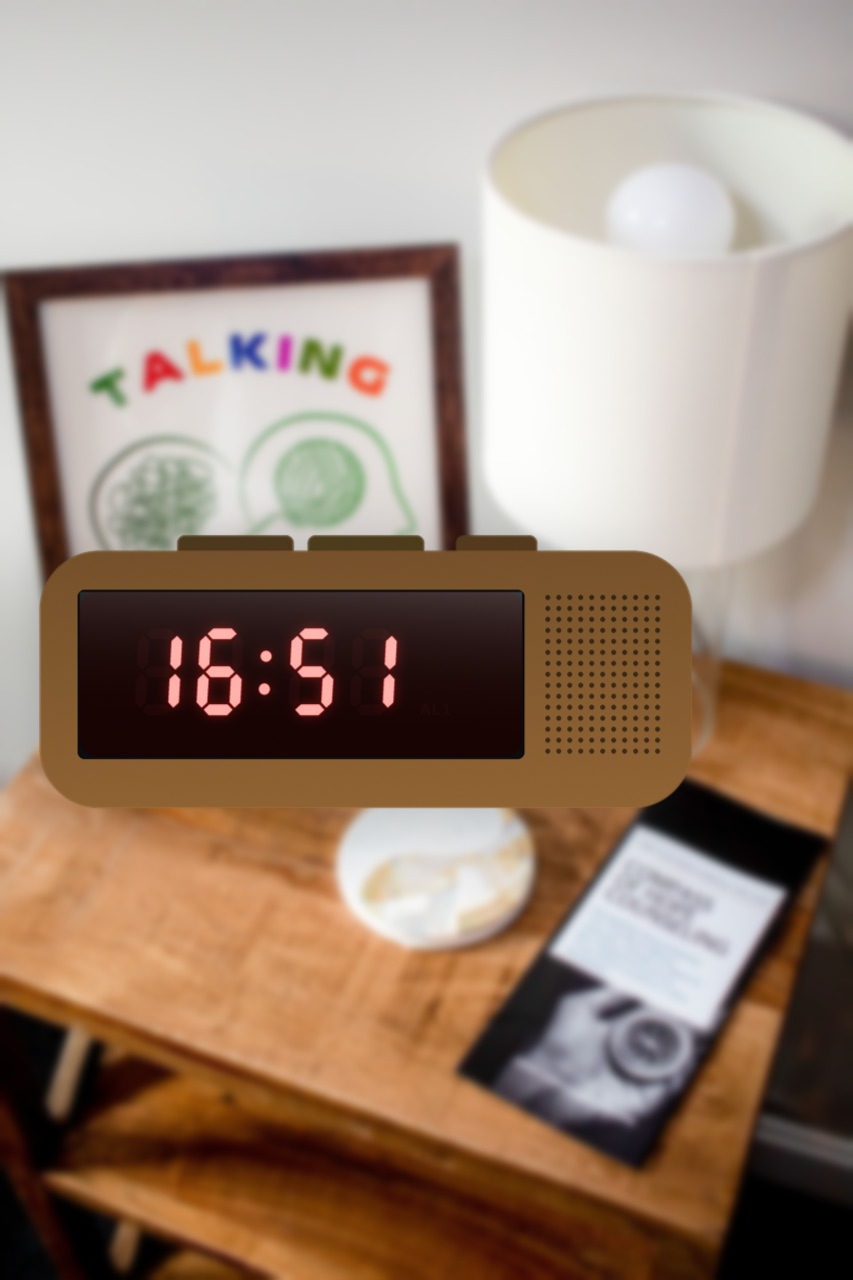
16:51
